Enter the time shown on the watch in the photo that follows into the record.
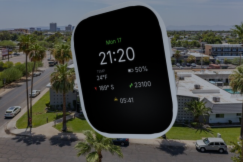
21:20
